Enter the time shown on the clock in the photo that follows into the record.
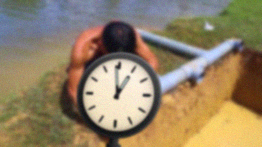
12:59
